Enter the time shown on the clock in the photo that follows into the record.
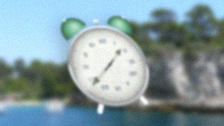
1:39
